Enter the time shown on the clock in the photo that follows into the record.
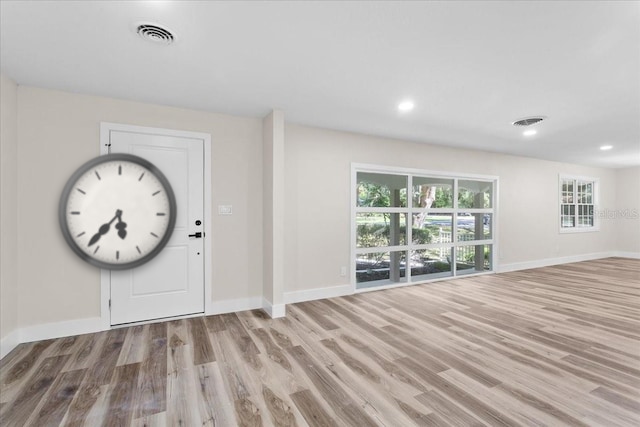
5:37
